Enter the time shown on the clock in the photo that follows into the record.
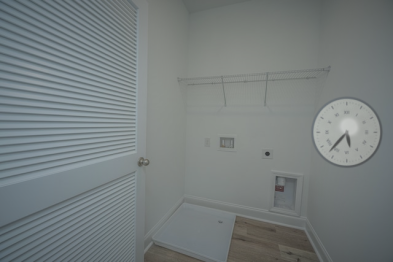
5:37
